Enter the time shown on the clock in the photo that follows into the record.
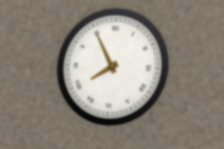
7:55
